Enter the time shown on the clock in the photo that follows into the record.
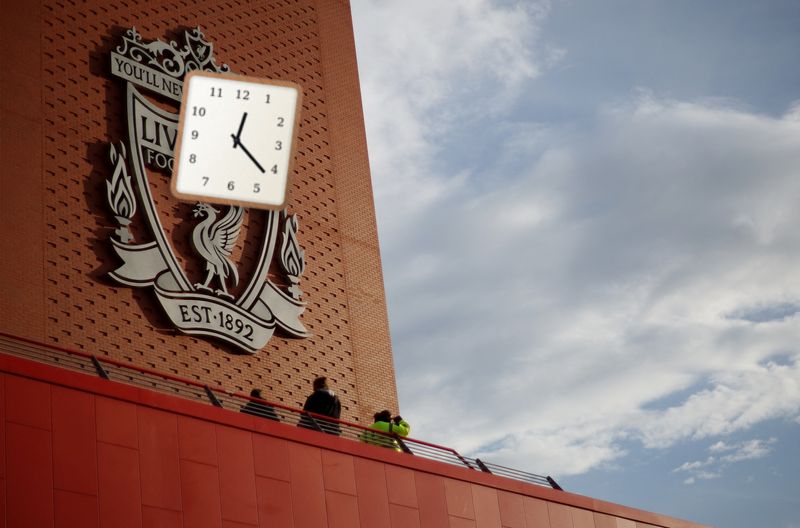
12:22
